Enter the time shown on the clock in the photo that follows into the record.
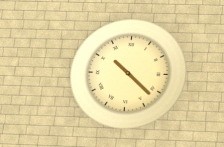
10:22
